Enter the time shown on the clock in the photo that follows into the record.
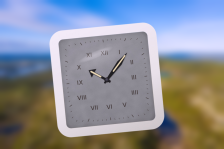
10:07
